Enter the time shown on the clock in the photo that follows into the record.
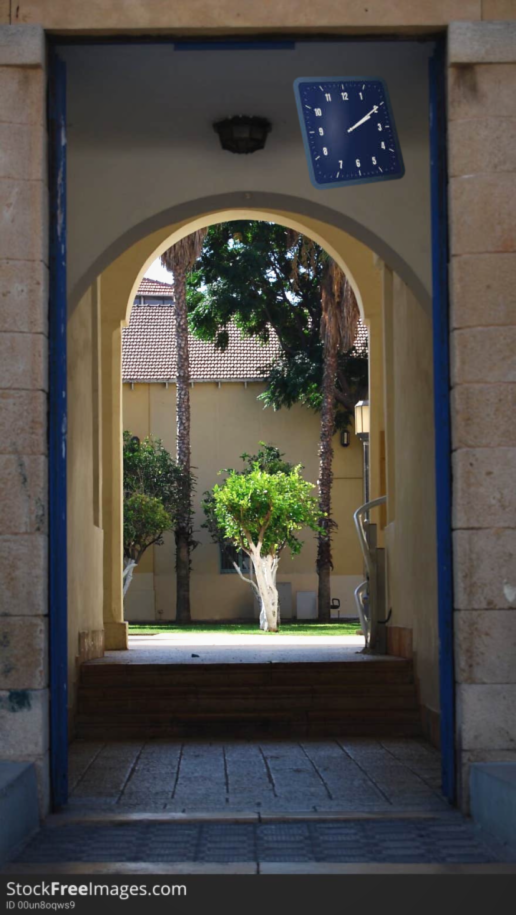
2:10
